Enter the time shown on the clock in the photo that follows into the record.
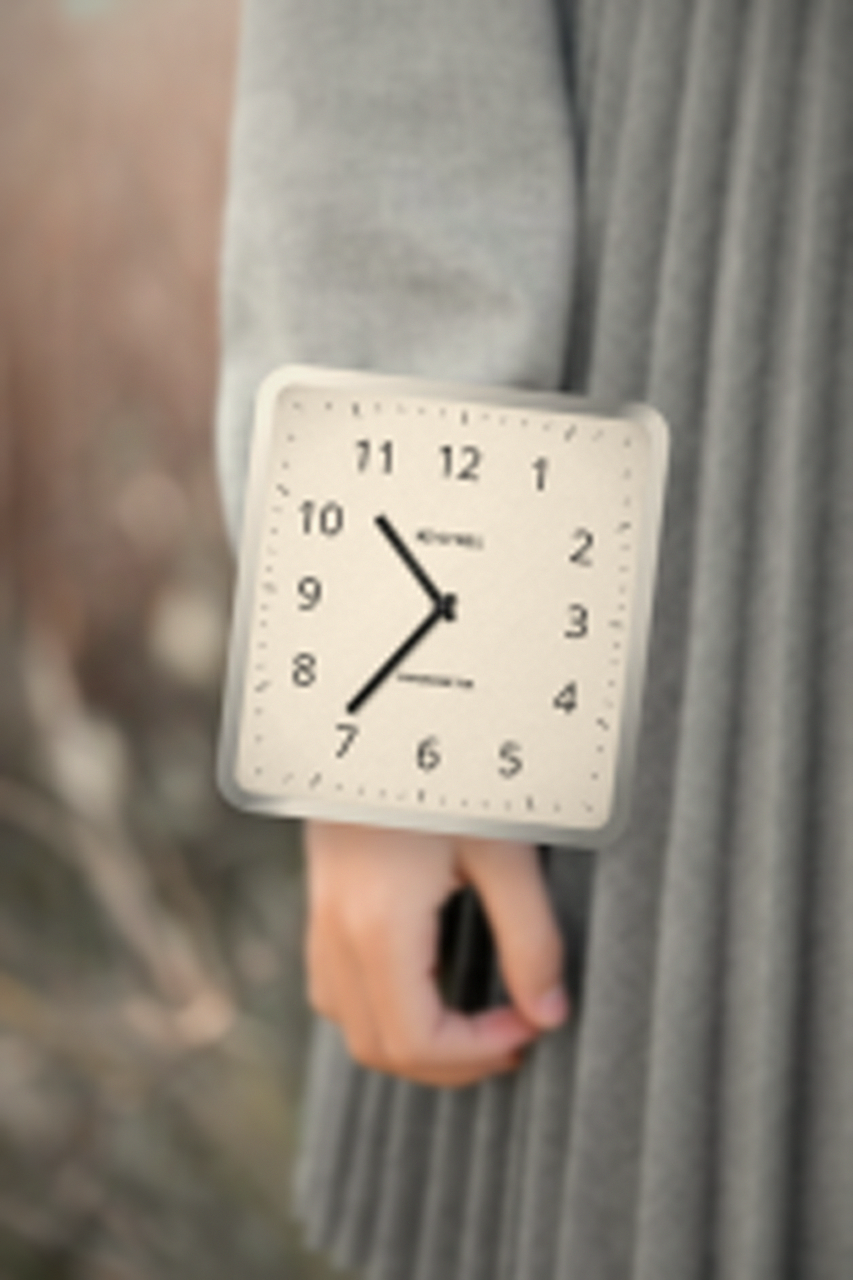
10:36
